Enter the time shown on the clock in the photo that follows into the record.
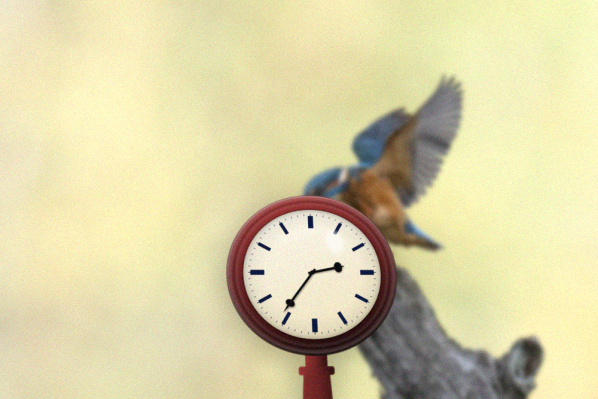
2:36
